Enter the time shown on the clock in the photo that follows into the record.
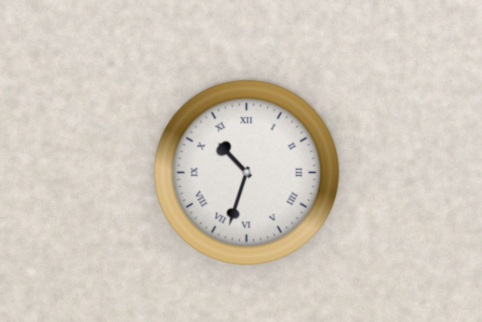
10:33
